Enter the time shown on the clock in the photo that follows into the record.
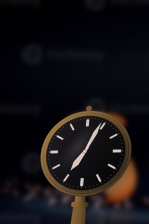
7:04
